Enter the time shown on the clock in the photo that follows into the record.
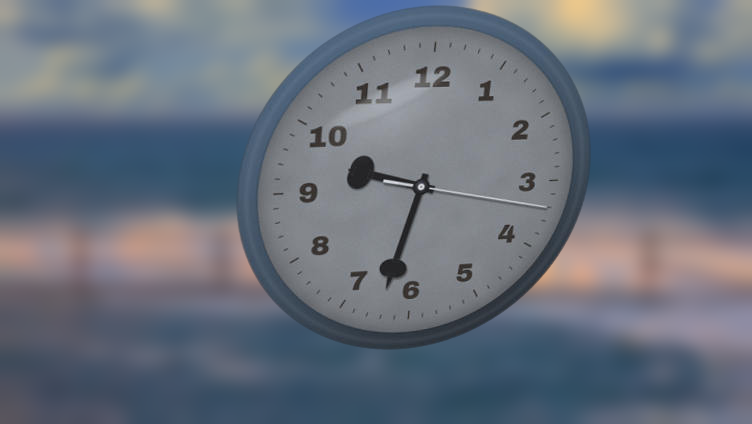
9:32:17
